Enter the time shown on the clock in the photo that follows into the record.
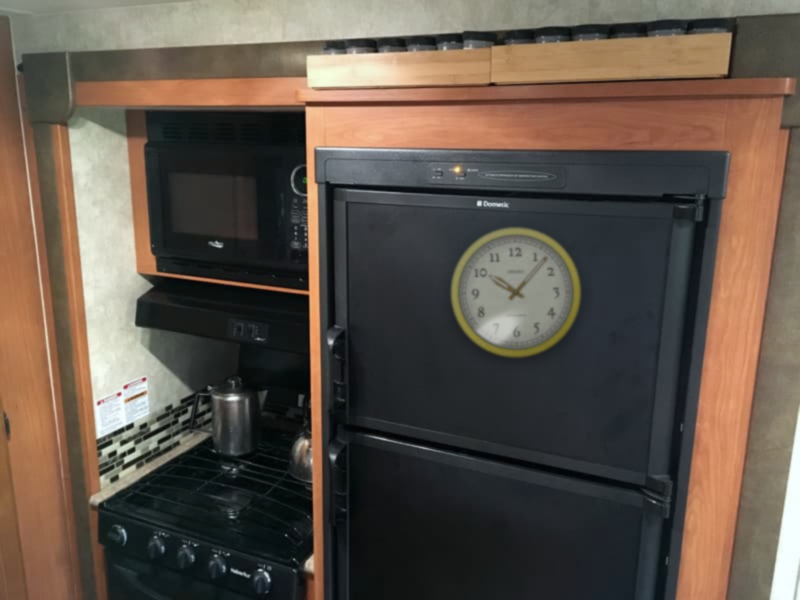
10:07
